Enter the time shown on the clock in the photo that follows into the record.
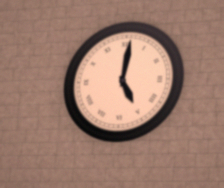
5:01
